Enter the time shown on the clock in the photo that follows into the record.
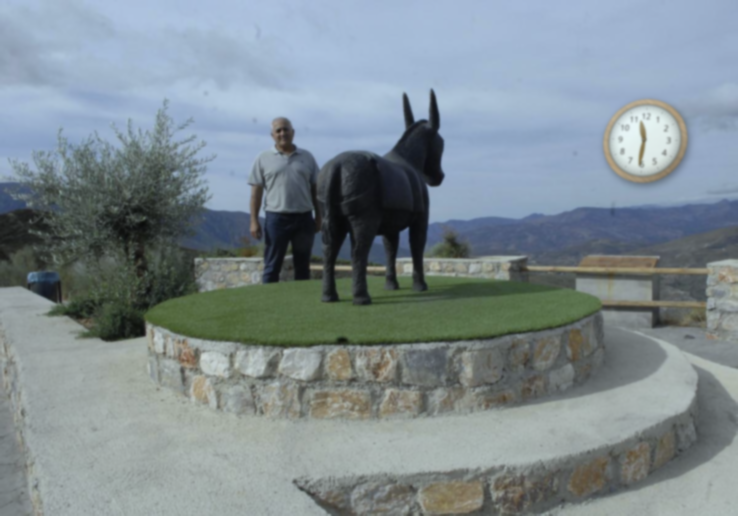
11:31
